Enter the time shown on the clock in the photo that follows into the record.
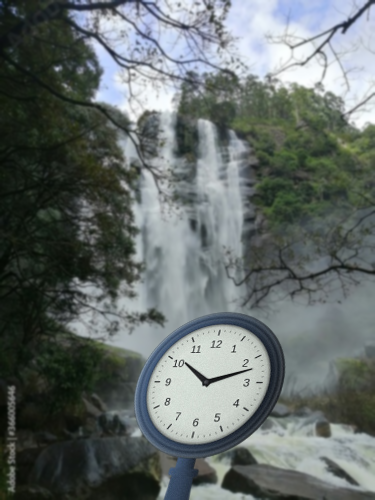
10:12
